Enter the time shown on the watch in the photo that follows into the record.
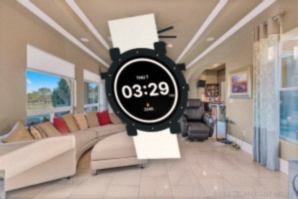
3:29
